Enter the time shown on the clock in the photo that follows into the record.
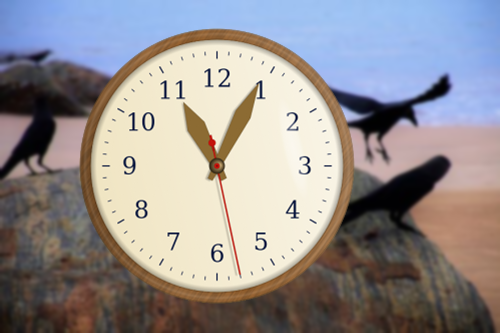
11:04:28
